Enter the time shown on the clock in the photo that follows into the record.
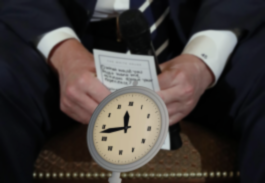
11:43
